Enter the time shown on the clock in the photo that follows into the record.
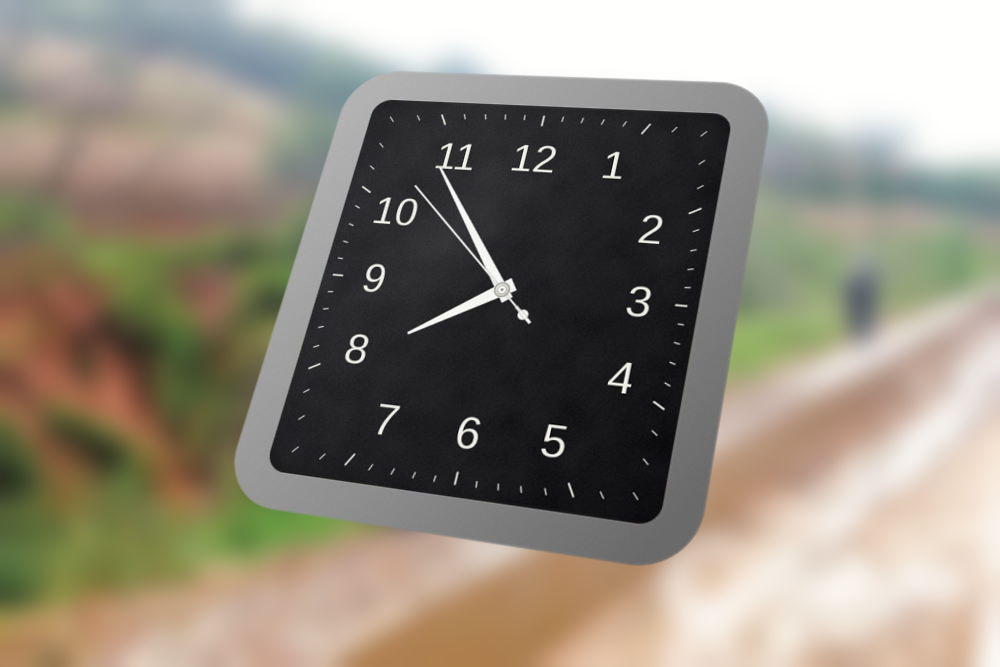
7:53:52
